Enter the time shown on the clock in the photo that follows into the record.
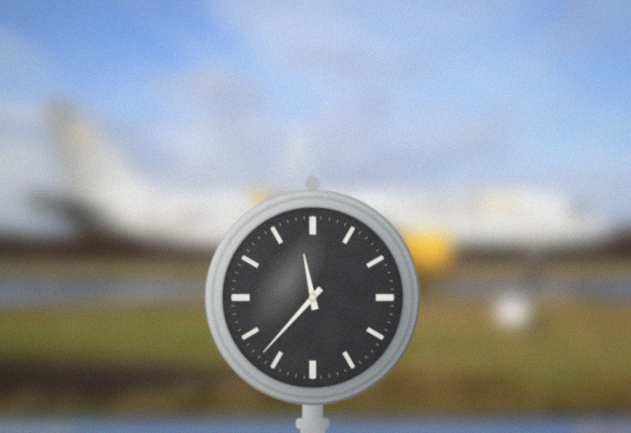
11:37
